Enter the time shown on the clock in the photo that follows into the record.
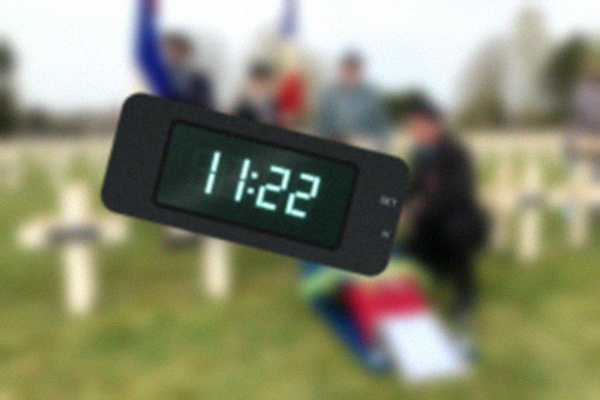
11:22
